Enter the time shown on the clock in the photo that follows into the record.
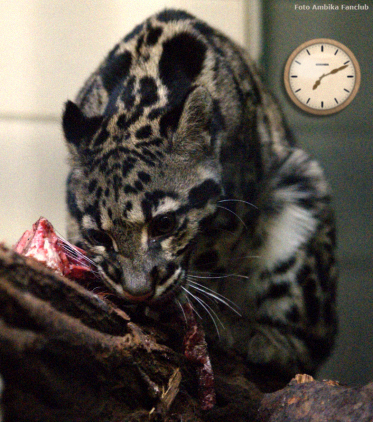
7:11
